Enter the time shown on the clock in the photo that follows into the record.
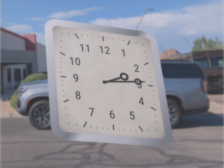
2:14
